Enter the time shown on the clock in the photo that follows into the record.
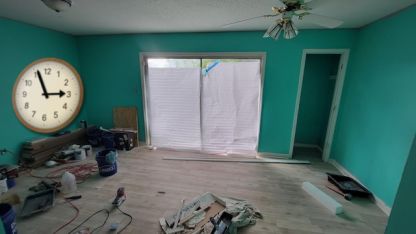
2:56
